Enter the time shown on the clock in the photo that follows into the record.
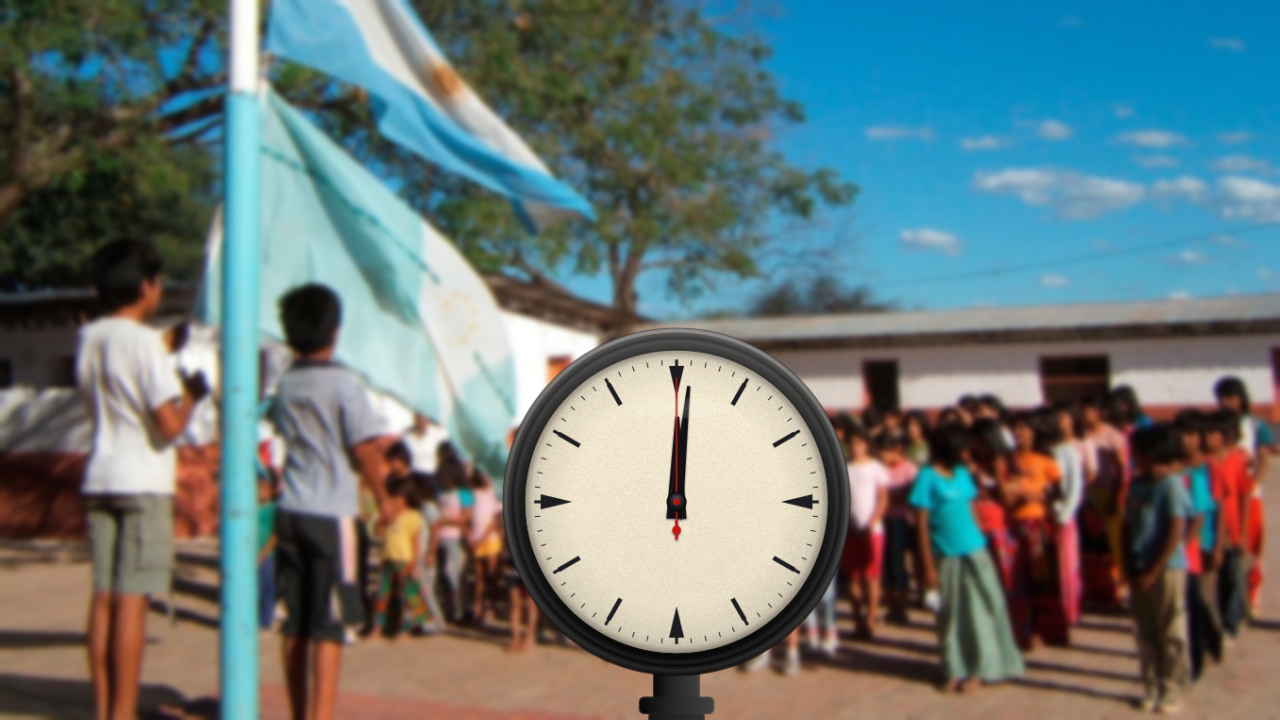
12:01:00
